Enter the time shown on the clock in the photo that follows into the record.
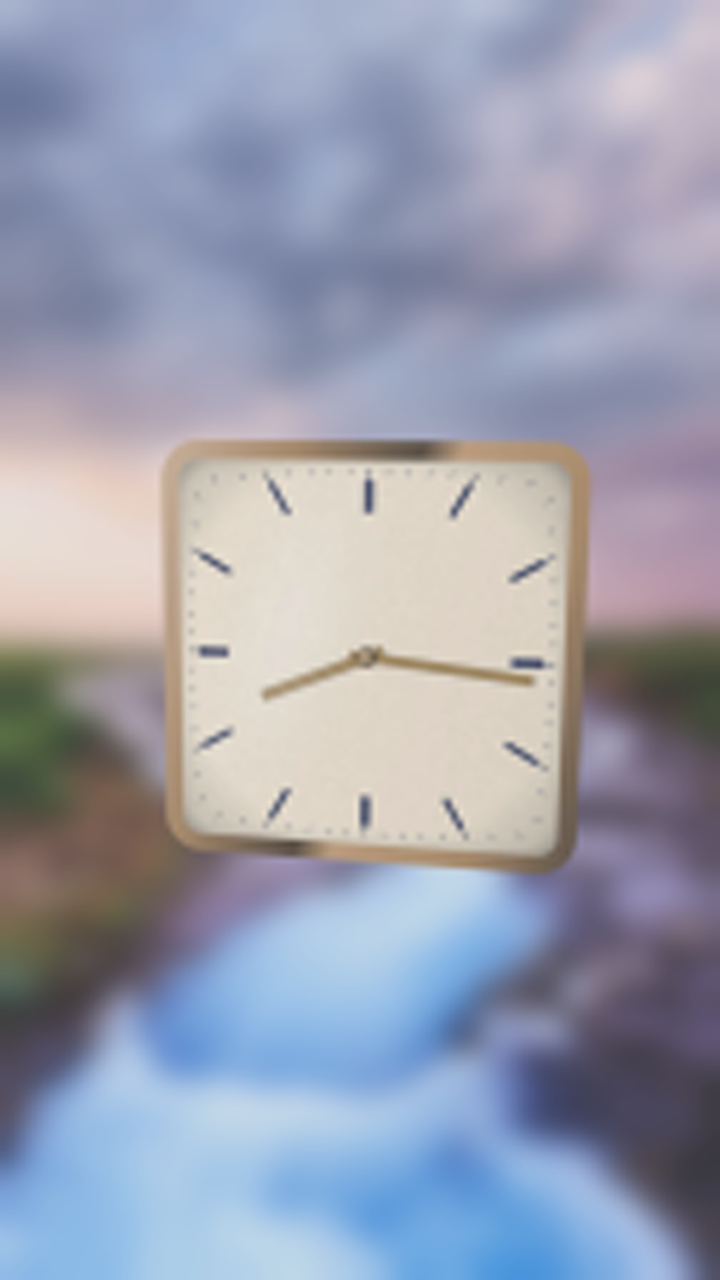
8:16
